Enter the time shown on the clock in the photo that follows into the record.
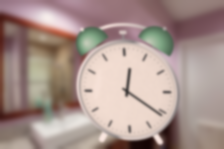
12:21
